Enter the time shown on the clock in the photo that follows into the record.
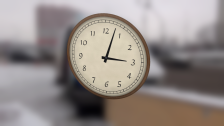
3:03
